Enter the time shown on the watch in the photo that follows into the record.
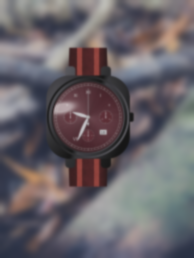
9:34
